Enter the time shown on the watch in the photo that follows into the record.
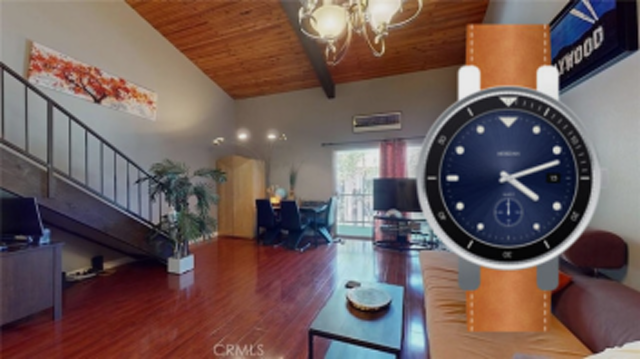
4:12
